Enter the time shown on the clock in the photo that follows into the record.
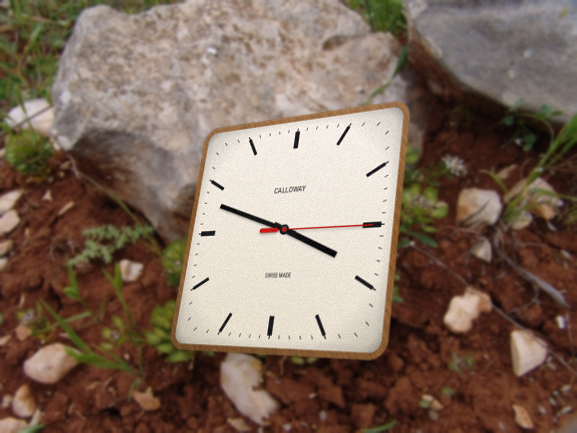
3:48:15
